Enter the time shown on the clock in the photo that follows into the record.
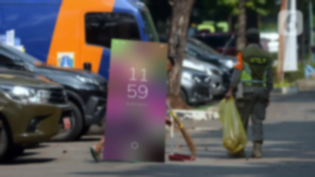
11:59
